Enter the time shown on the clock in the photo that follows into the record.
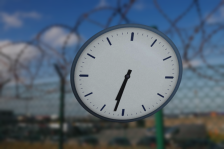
6:32
